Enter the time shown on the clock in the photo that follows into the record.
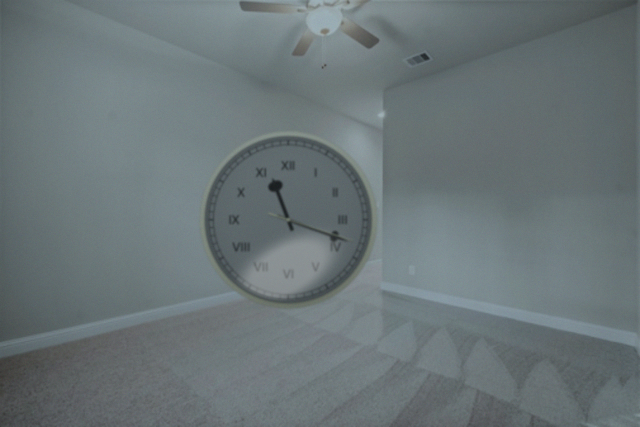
11:18:18
